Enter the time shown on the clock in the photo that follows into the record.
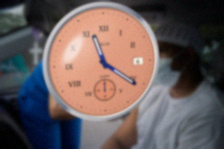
11:21
